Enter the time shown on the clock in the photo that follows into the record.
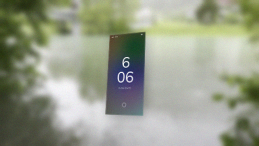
6:06
